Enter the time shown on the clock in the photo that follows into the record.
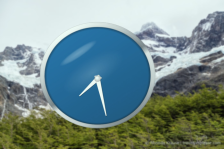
7:28
